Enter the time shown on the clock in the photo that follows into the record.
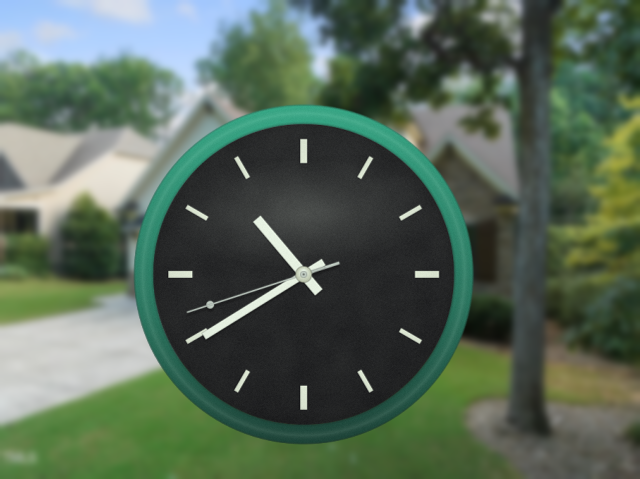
10:39:42
